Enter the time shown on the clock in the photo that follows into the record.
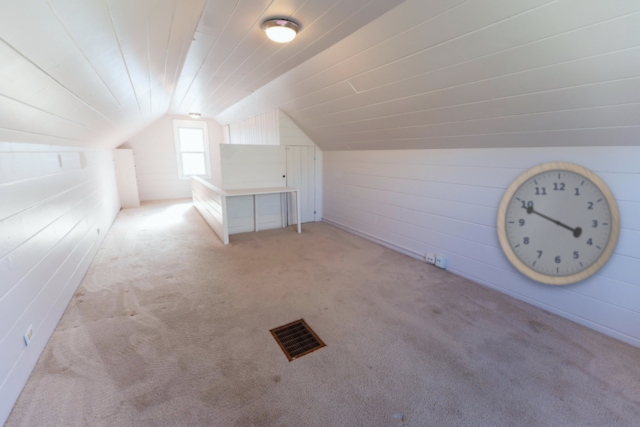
3:49
